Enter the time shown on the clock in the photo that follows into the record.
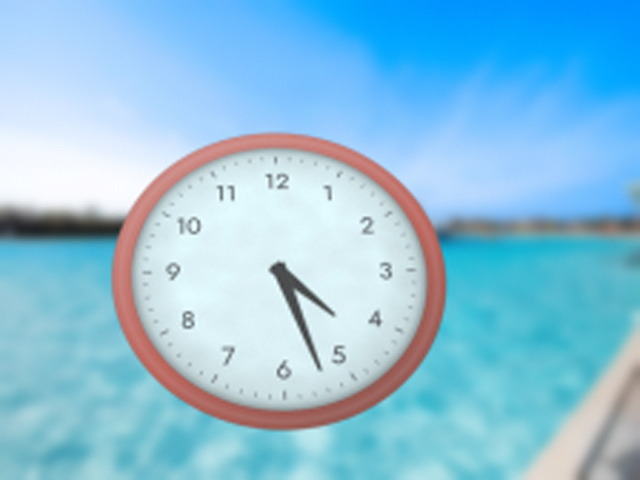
4:27
